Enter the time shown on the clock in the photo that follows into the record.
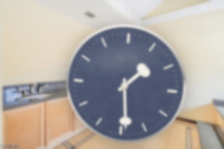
1:29
